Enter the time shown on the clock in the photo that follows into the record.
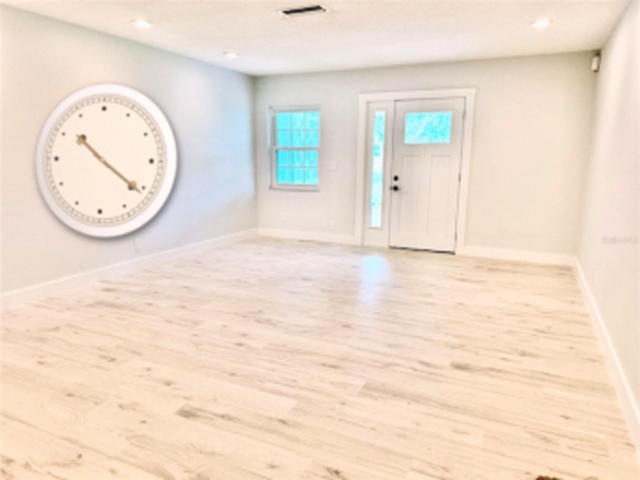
10:21
